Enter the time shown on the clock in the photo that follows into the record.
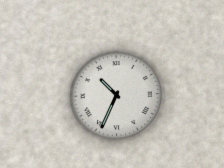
10:34
